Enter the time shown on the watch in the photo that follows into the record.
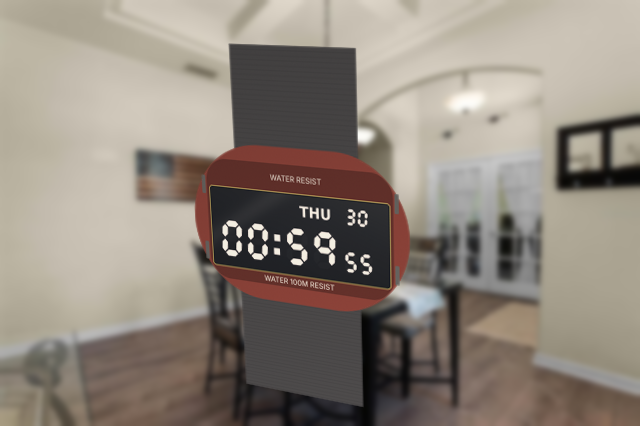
0:59:55
